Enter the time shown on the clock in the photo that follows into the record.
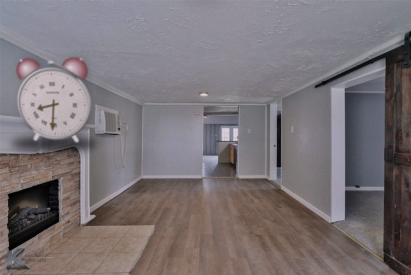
8:31
